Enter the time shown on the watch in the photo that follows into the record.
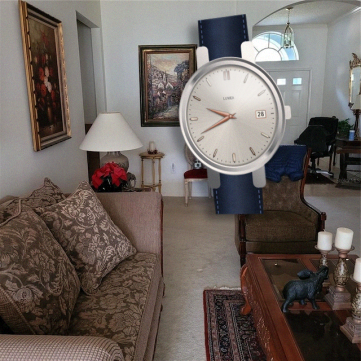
9:41
